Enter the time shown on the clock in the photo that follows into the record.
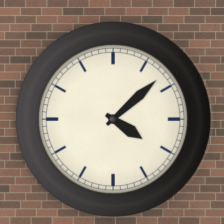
4:08
